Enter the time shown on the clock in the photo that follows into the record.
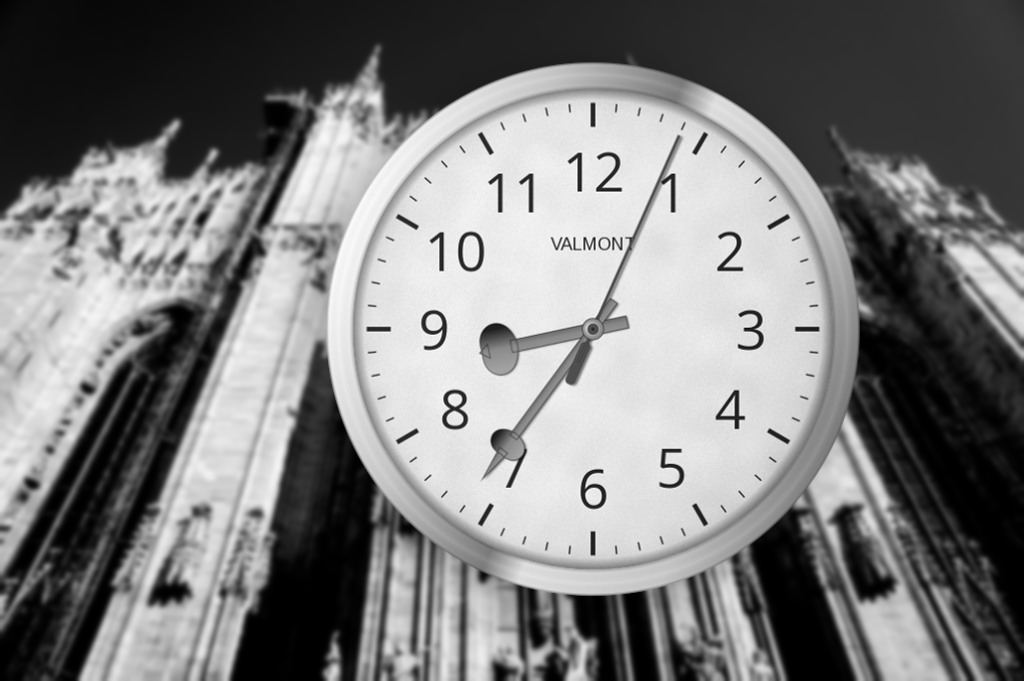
8:36:04
